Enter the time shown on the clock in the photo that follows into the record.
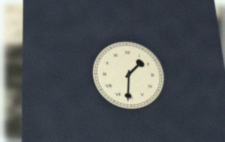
1:31
